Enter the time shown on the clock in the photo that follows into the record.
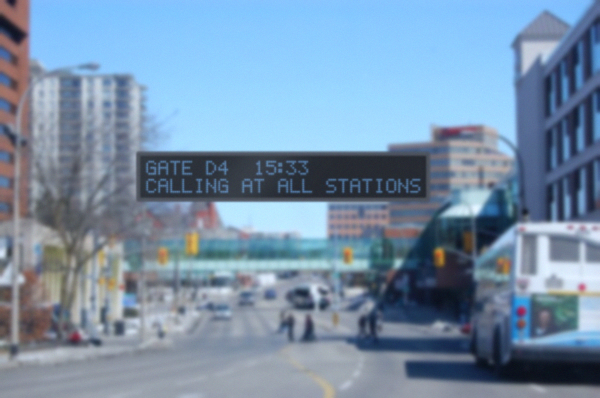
15:33
